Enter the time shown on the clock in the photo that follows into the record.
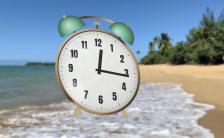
12:16
